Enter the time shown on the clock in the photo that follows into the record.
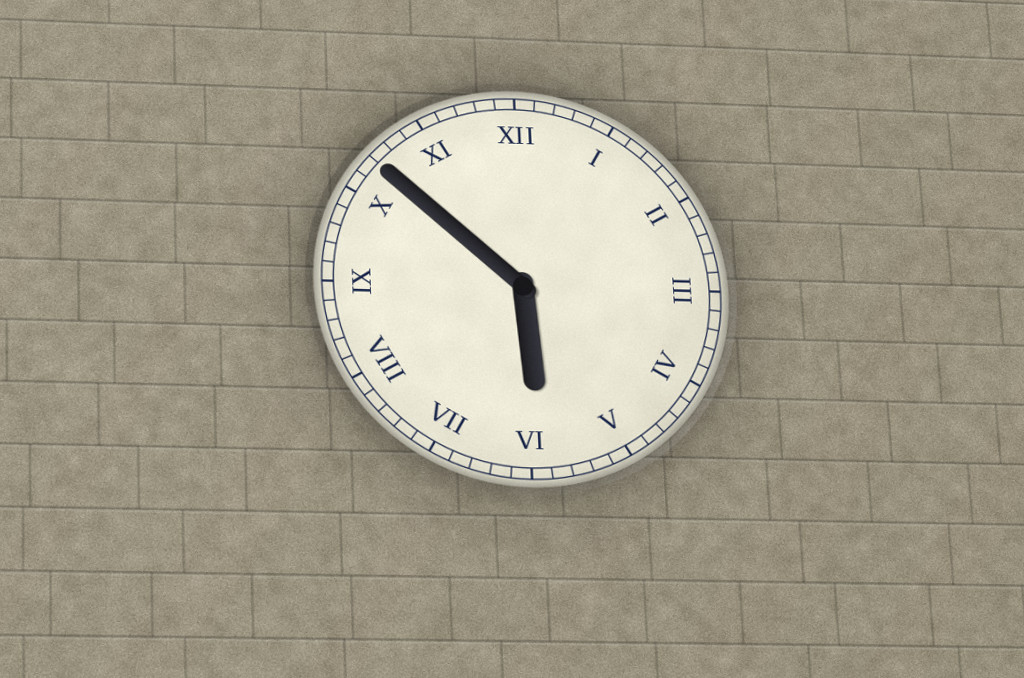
5:52
